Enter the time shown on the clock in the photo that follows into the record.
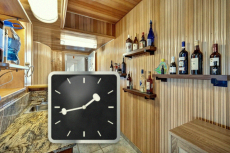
1:43
